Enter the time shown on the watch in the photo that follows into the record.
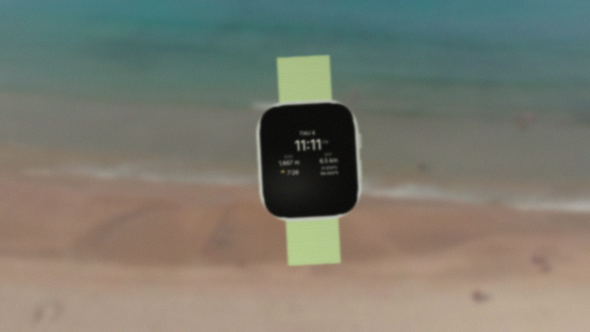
11:11
